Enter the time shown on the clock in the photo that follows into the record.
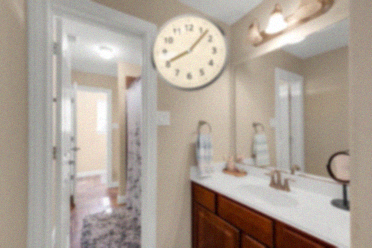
8:07
